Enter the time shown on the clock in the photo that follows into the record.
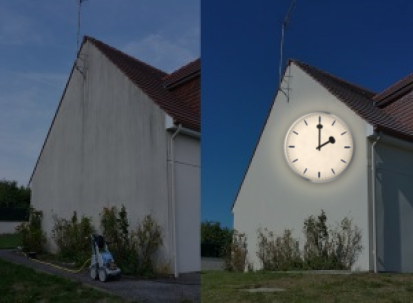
2:00
